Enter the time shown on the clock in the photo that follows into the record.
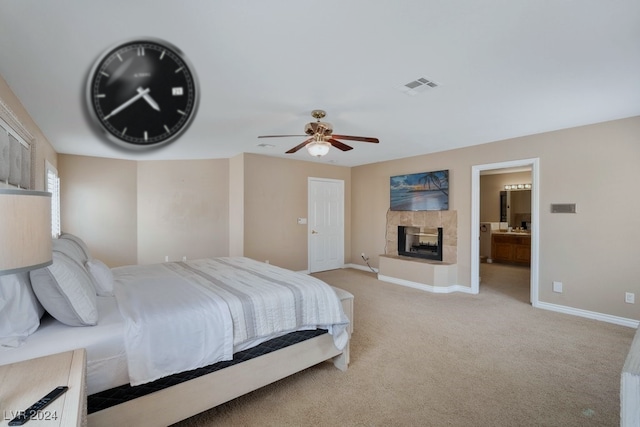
4:40
